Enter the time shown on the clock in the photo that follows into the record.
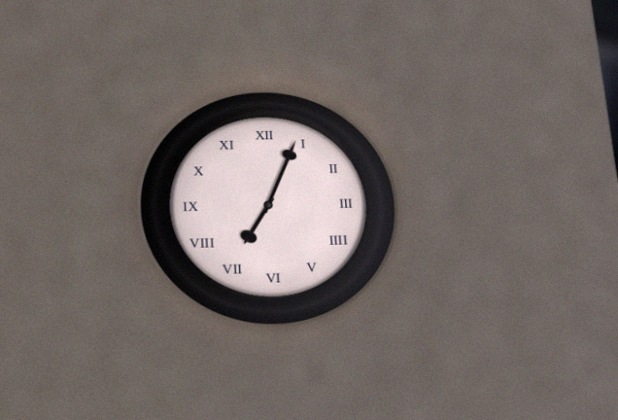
7:04
